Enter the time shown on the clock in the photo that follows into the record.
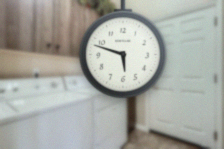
5:48
